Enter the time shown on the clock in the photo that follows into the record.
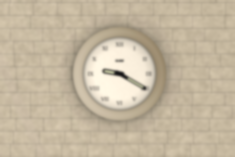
9:20
